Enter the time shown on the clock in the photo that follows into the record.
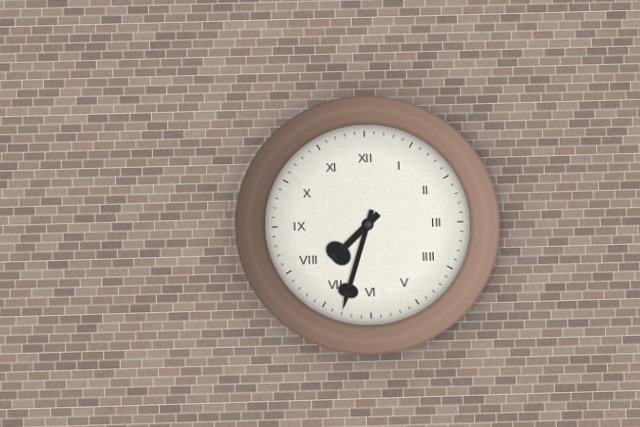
7:33
